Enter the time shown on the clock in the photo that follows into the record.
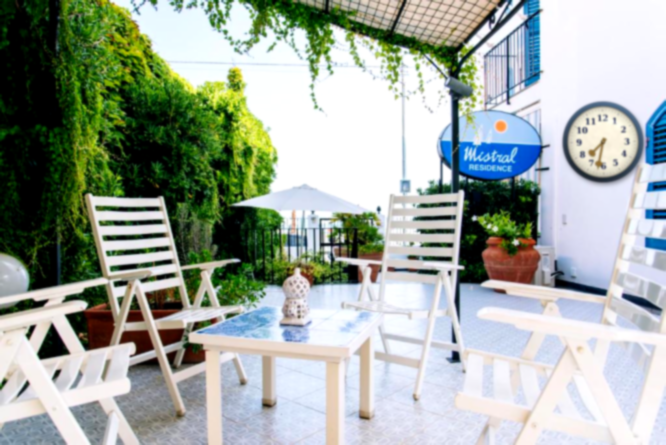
7:32
